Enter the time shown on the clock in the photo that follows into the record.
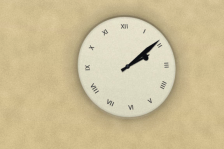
2:09
